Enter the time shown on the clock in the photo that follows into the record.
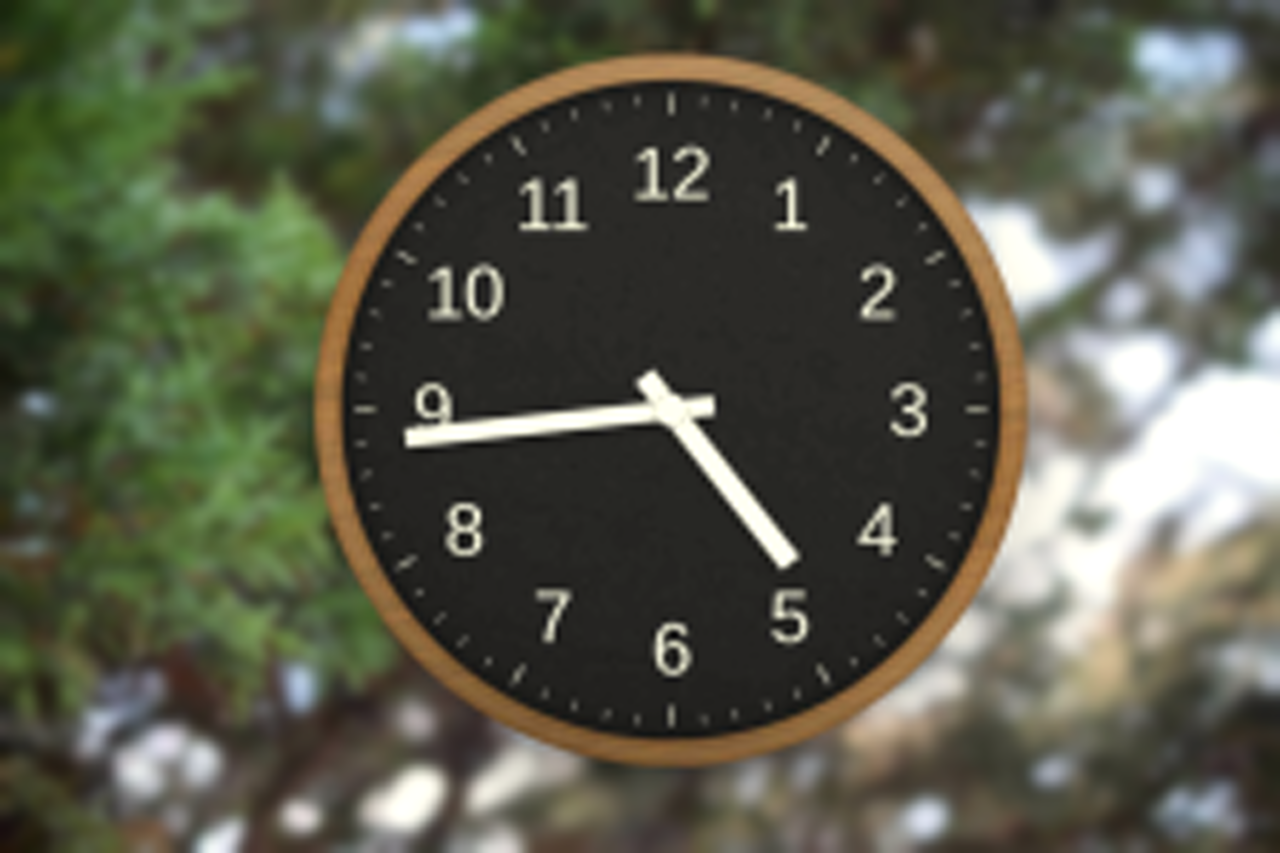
4:44
